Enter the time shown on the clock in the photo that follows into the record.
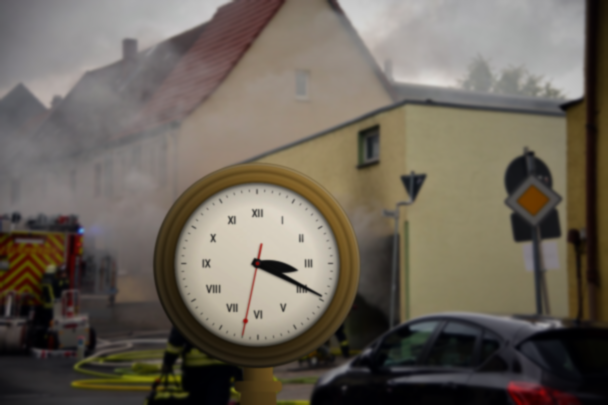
3:19:32
